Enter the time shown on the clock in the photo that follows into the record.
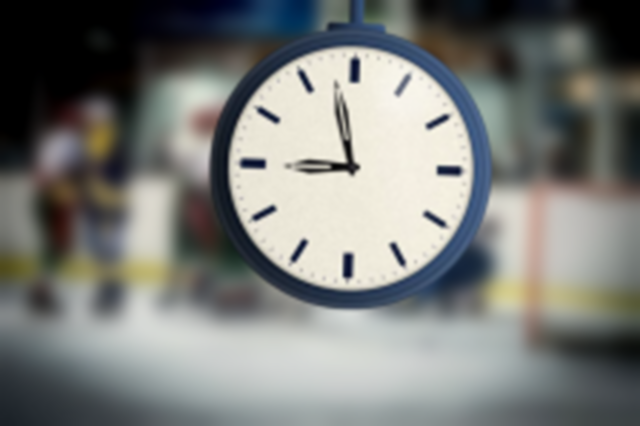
8:58
